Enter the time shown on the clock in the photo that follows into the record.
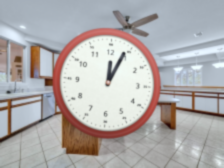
12:04
